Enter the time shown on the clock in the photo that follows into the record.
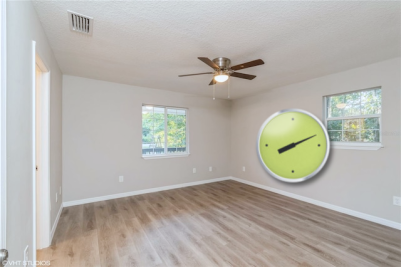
8:11
